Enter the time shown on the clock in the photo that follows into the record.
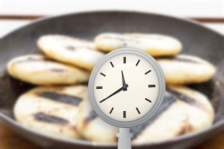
11:40
